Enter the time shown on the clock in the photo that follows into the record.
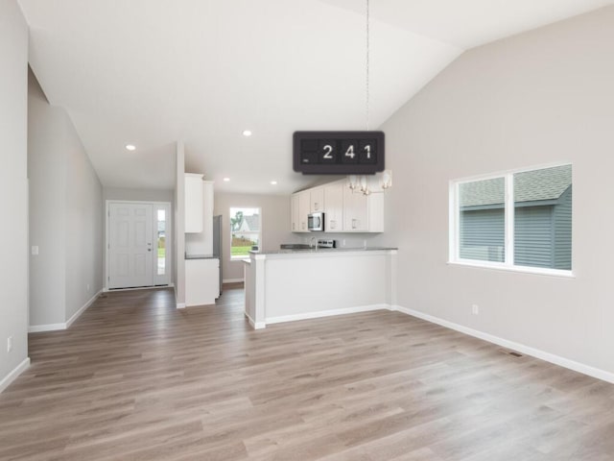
2:41
